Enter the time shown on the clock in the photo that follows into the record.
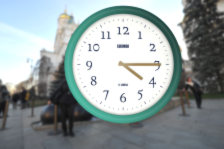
4:15
